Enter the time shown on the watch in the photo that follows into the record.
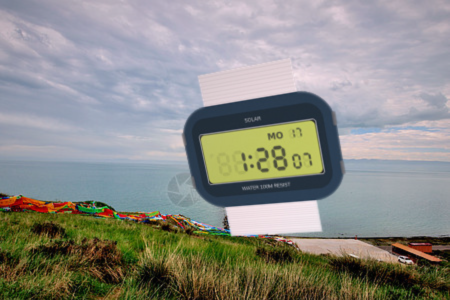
1:28:07
